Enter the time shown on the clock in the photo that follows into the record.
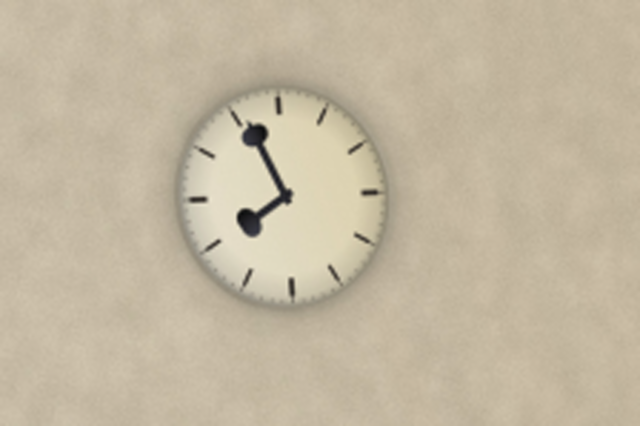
7:56
